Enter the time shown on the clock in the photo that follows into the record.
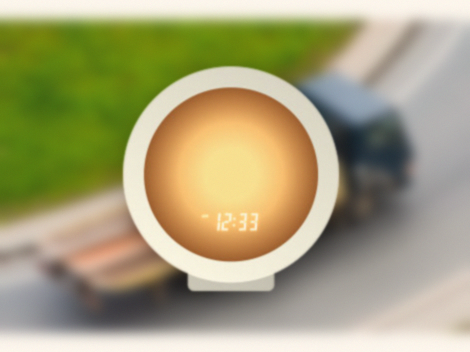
12:33
